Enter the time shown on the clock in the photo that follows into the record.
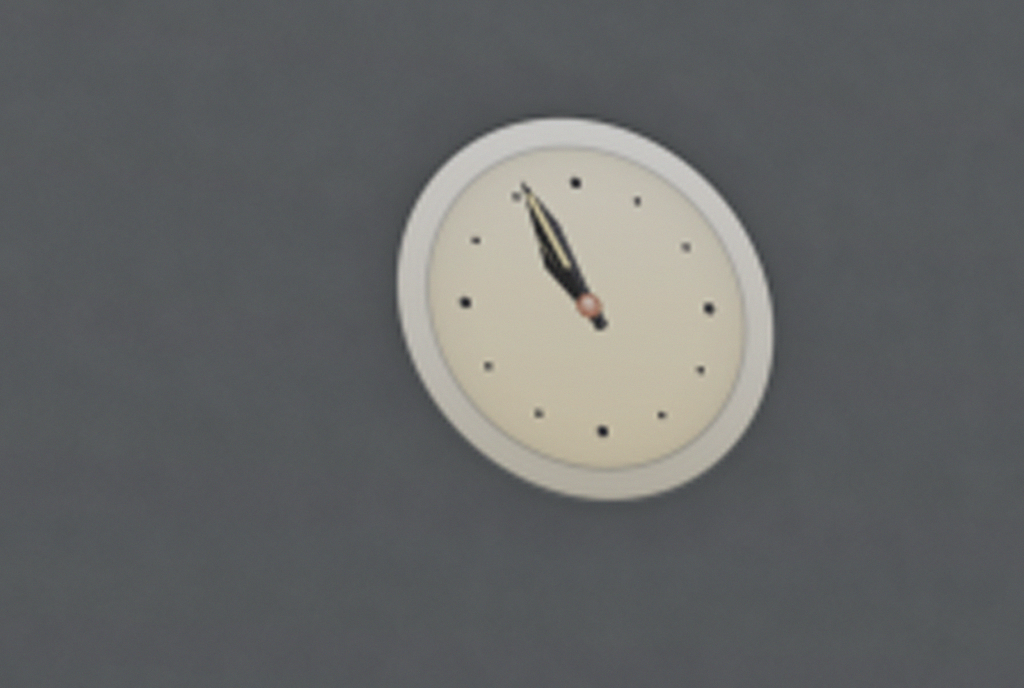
10:56
